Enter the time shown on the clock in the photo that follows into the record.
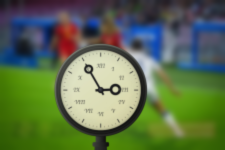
2:55
